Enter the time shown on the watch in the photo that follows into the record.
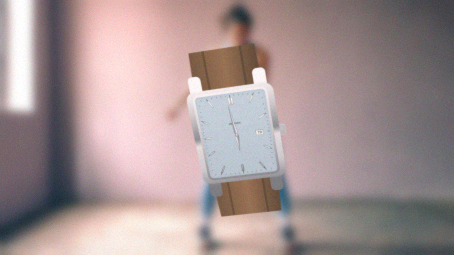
5:59
